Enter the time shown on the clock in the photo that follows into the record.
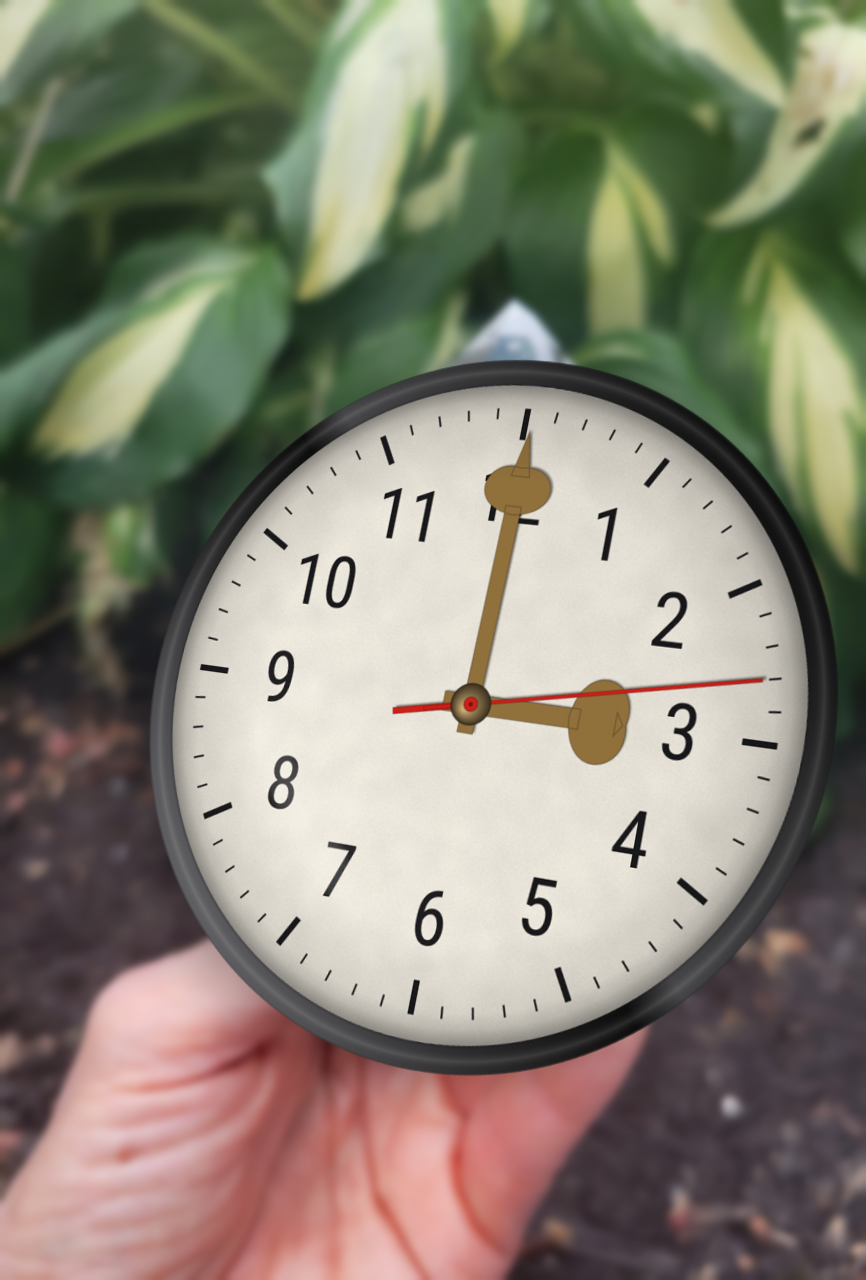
3:00:13
